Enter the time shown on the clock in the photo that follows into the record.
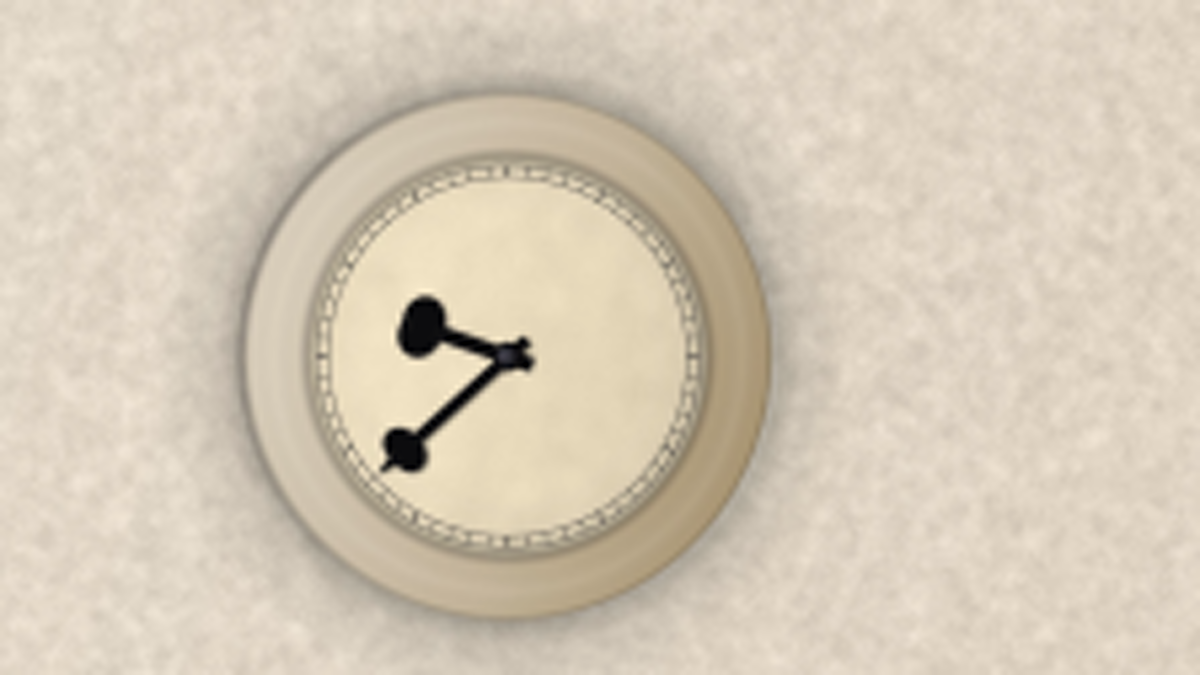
9:38
